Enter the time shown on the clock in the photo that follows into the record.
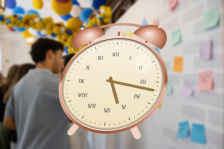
5:17
